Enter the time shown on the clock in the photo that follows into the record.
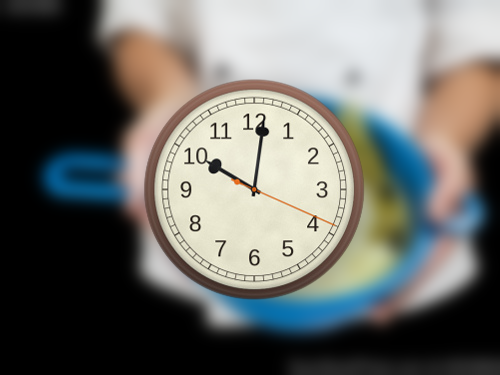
10:01:19
